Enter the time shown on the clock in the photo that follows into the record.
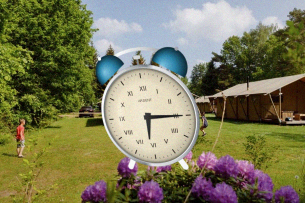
6:15
